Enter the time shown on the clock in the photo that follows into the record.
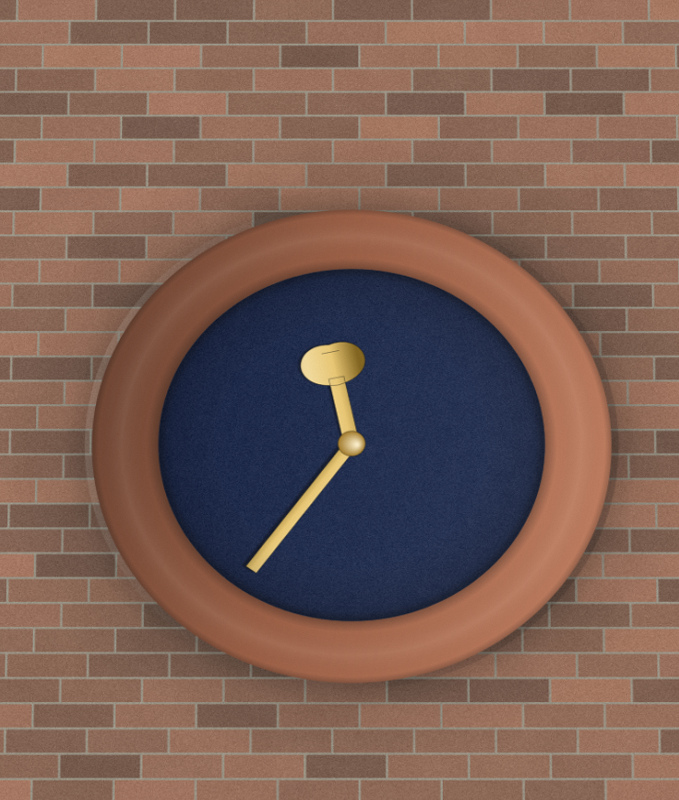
11:36
